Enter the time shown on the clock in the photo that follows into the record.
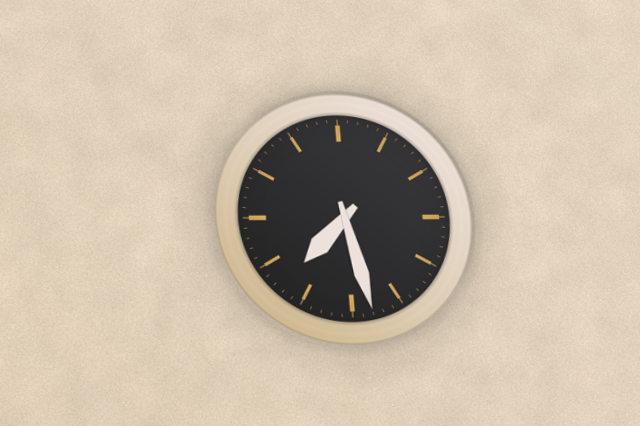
7:28
